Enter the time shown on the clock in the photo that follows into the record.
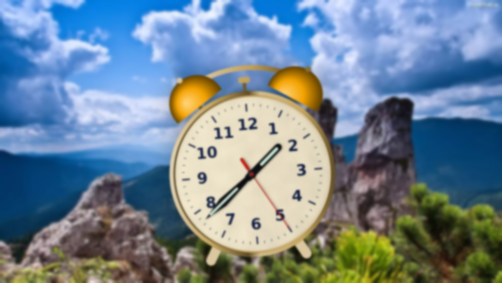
1:38:25
